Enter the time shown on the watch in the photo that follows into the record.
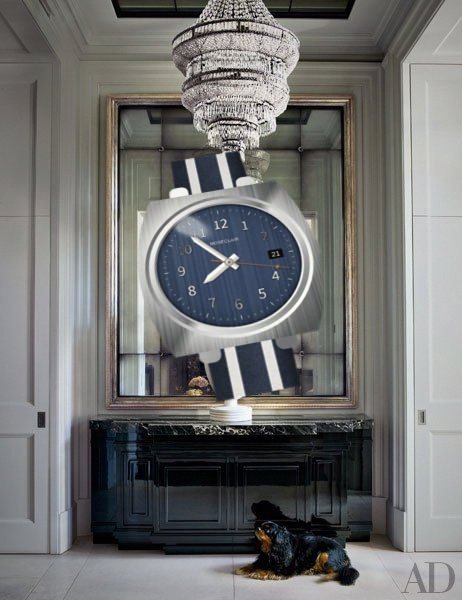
7:53:18
